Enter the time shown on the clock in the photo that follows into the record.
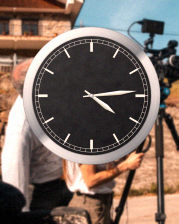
4:14
